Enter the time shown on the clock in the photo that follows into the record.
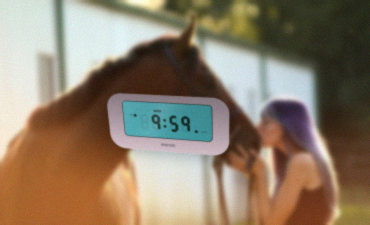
9:59
